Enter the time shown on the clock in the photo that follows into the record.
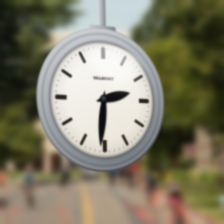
2:31
